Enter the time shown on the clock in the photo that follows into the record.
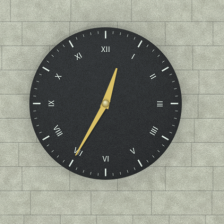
12:35
